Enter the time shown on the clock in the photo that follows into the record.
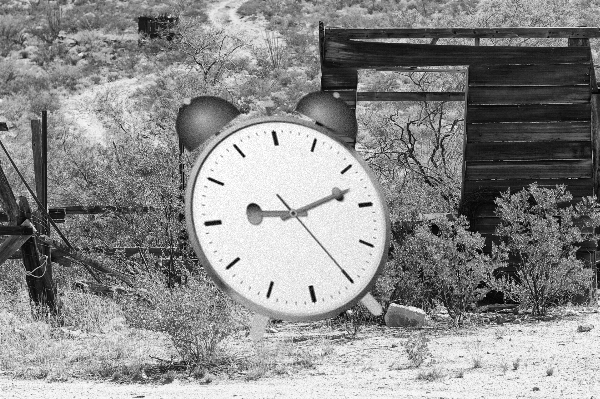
9:12:25
